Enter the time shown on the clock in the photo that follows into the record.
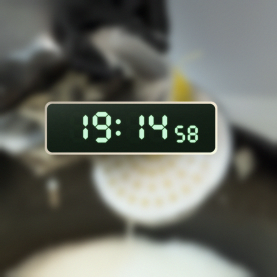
19:14:58
